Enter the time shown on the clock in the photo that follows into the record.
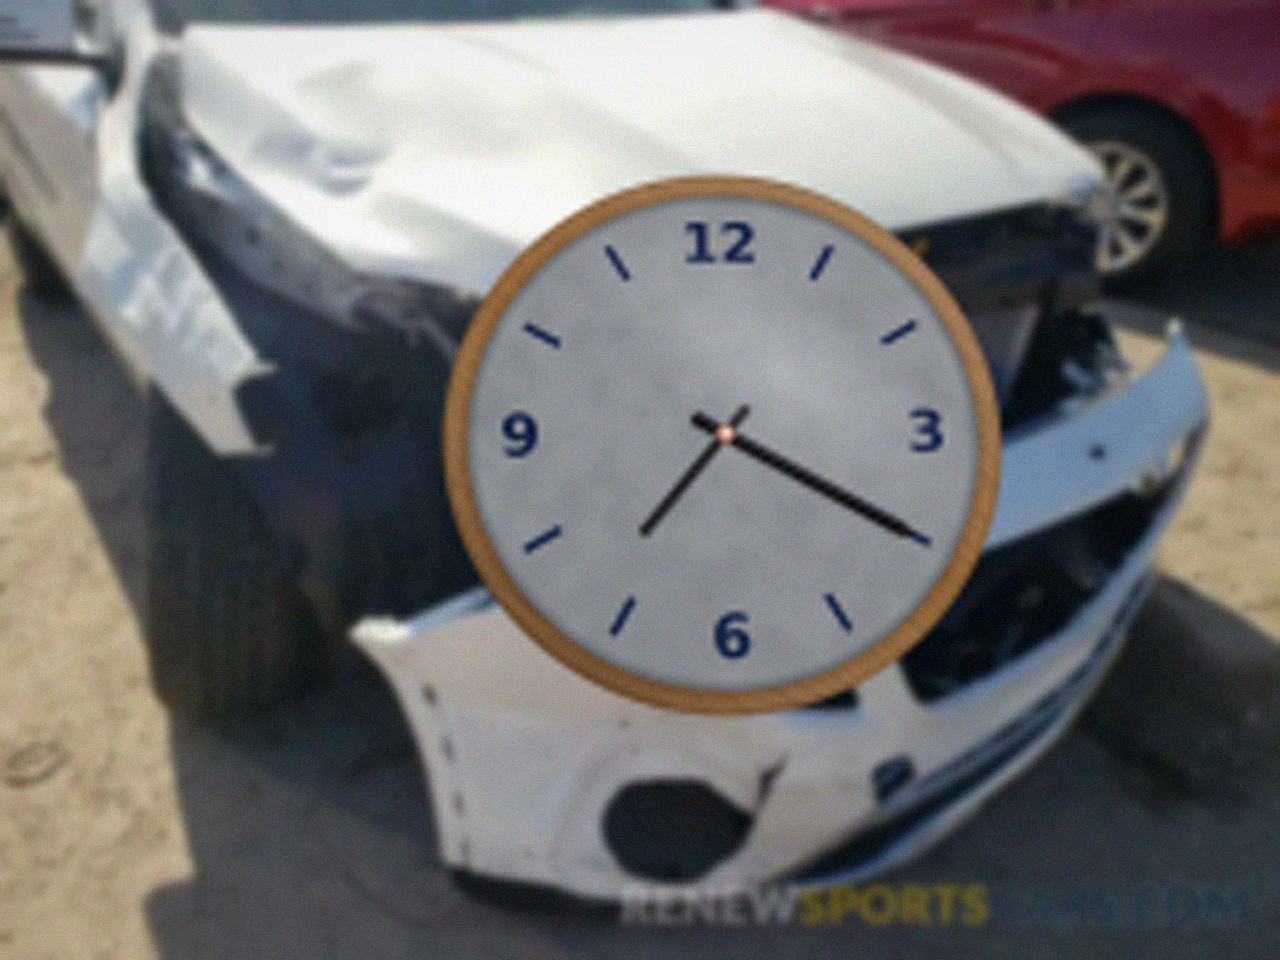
7:20
